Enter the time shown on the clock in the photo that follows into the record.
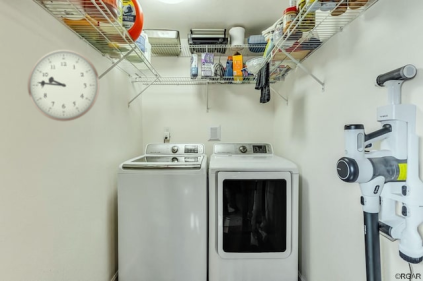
9:46
